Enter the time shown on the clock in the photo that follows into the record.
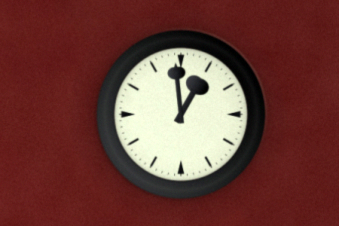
12:59
